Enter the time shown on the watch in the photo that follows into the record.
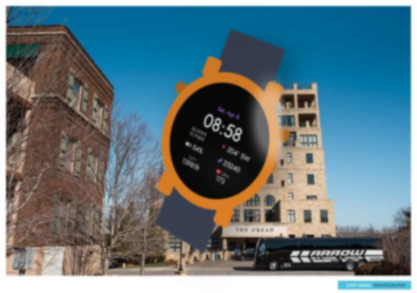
8:58
